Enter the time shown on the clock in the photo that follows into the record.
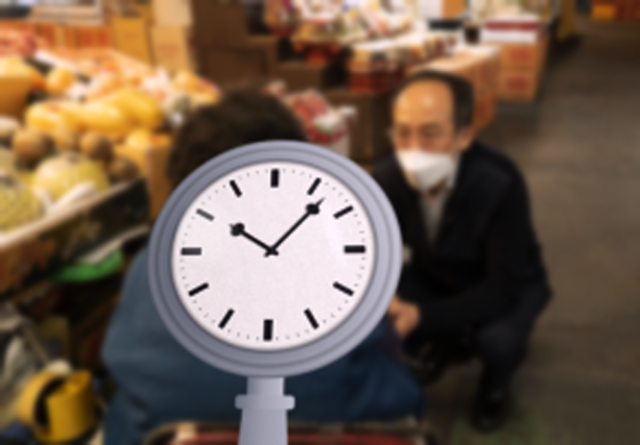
10:07
